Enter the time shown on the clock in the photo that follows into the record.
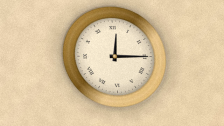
12:15
